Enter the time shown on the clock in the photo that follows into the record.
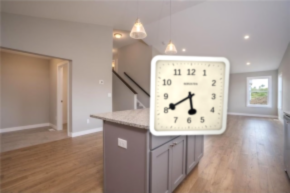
5:40
